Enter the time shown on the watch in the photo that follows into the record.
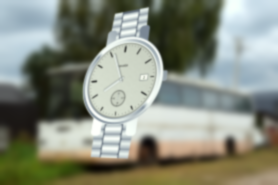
7:56
